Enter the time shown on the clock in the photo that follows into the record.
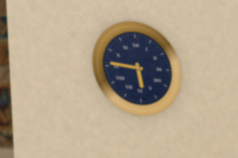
5:46
